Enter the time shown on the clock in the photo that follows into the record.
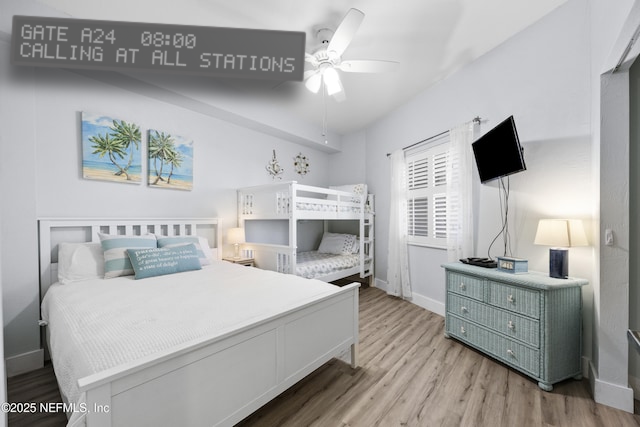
8:00
